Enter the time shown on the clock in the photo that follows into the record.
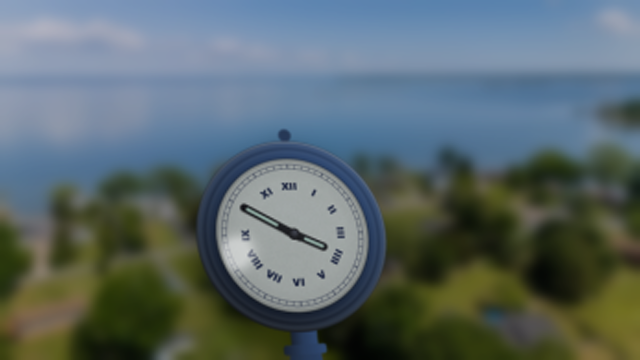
3:50
